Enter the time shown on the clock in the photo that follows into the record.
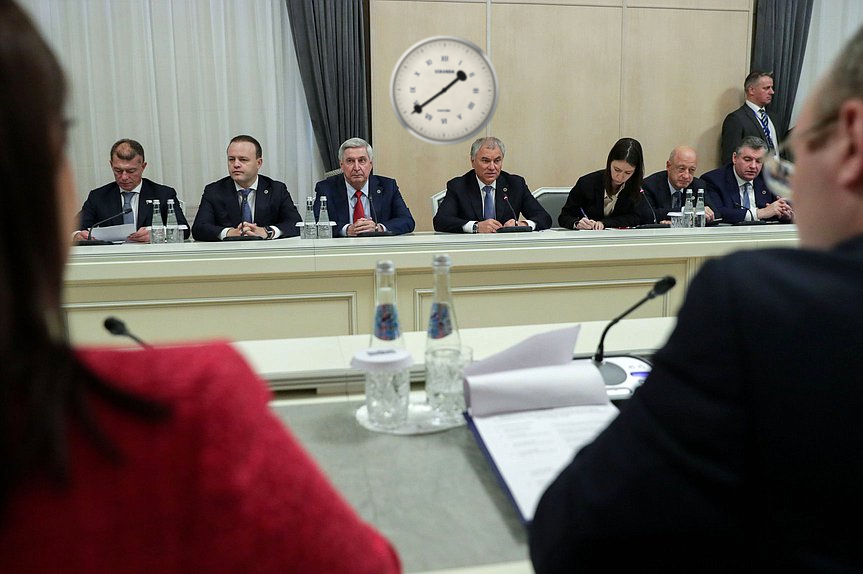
1:39
